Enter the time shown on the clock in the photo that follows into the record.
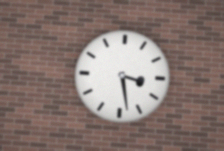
3:28
